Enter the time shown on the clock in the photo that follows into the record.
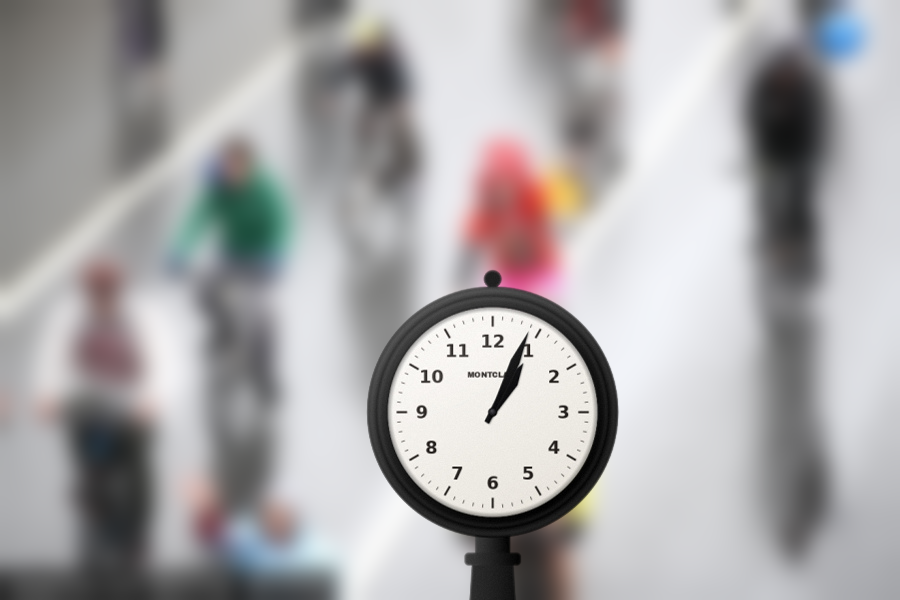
1:04
